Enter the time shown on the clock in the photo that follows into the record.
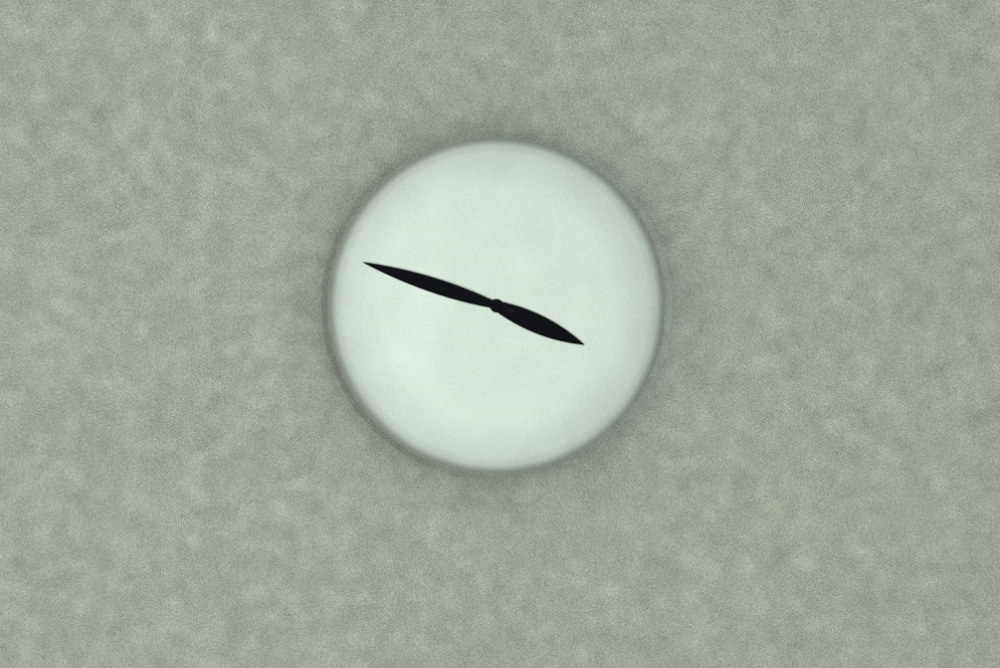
3:48
